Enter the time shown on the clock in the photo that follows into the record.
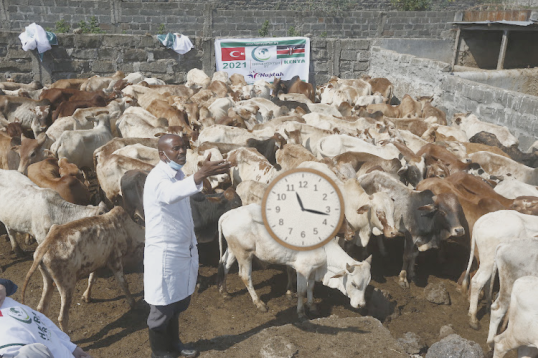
11:17
